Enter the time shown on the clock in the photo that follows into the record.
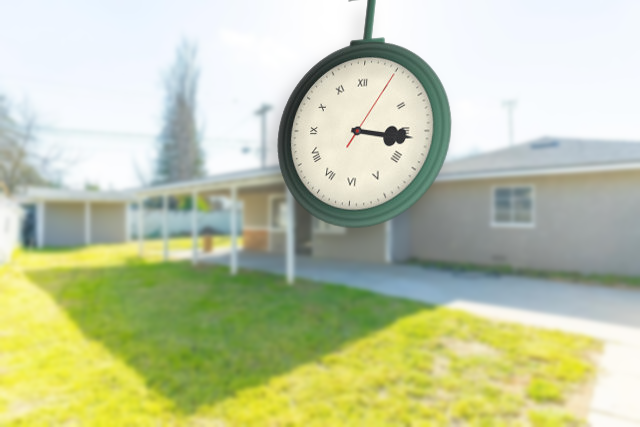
3:16:05
